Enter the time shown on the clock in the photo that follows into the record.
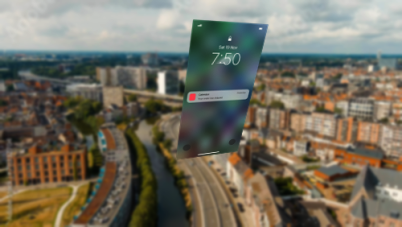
7:50
